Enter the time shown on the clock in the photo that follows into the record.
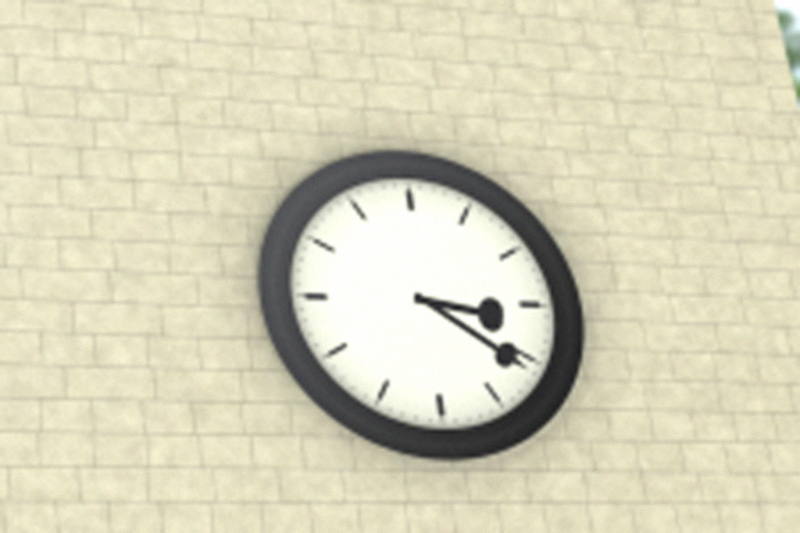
3:21
